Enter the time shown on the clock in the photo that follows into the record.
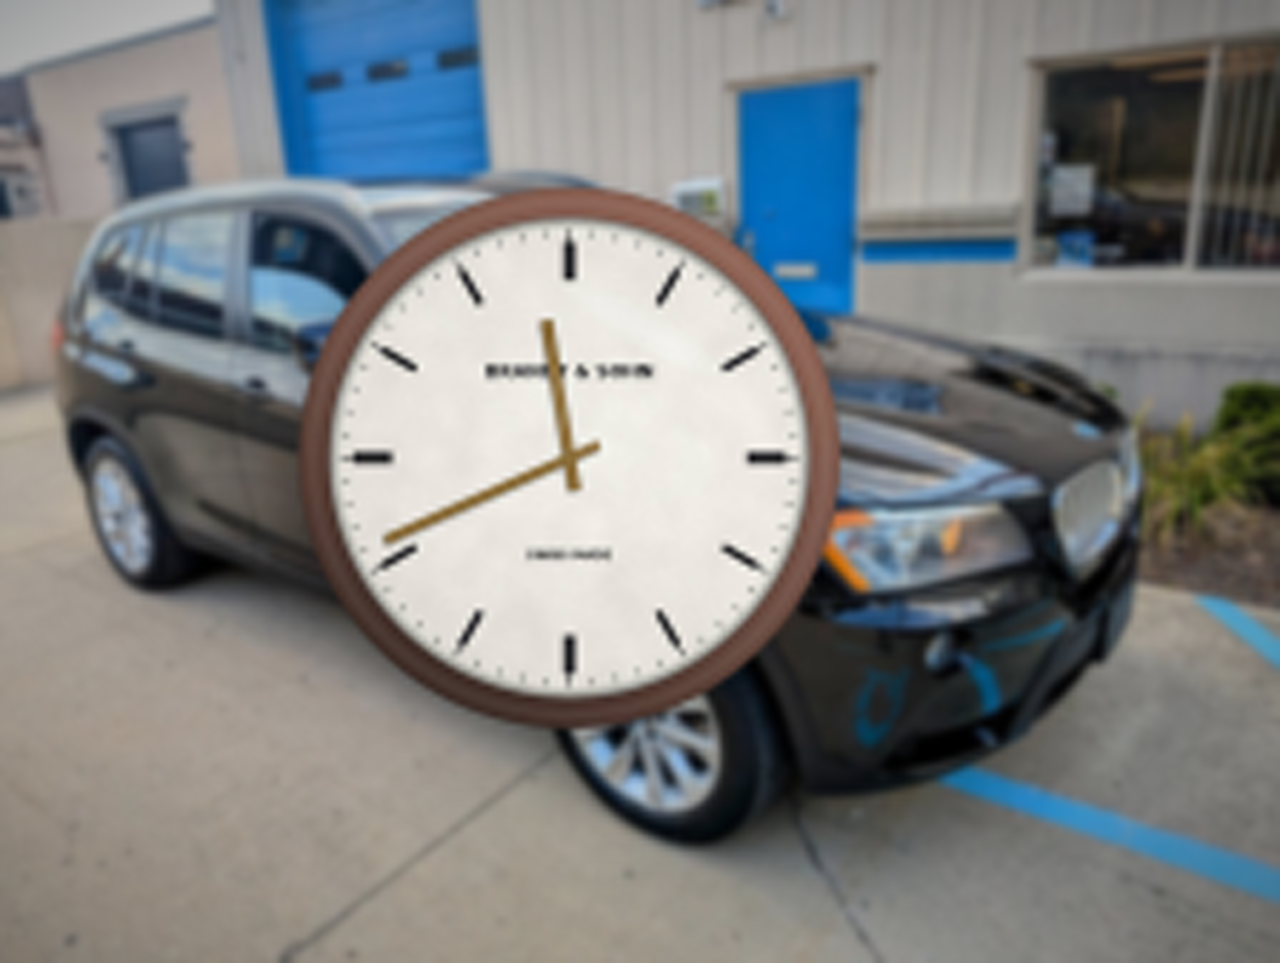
11:41
